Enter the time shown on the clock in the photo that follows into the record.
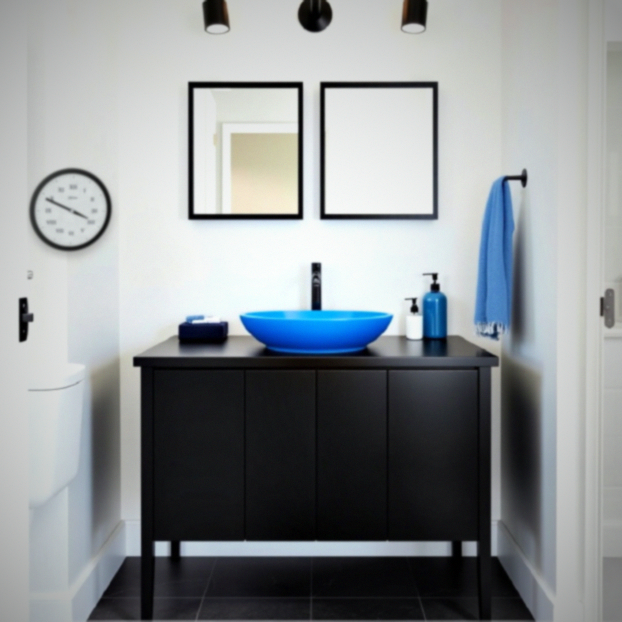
3:49
